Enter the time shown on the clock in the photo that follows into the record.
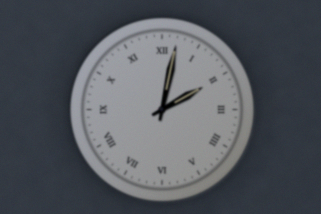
2:02
